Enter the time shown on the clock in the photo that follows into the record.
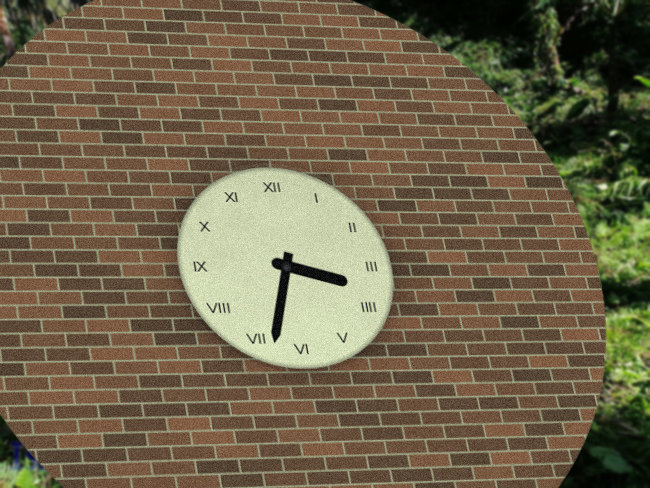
3:33
